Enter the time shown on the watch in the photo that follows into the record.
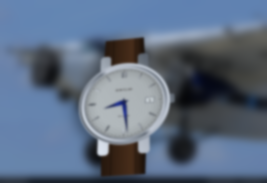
8:29
